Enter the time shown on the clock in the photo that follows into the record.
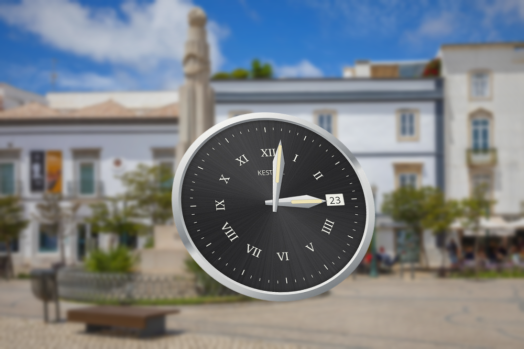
3:02
